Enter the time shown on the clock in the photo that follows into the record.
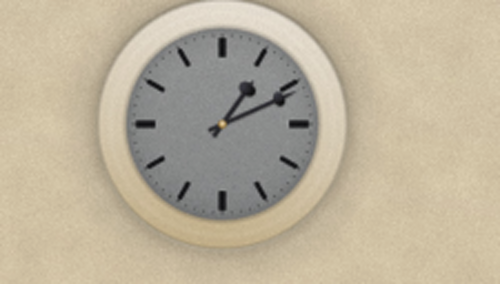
1:11
